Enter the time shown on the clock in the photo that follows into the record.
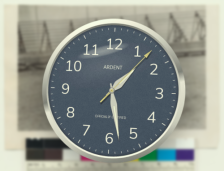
1:28:07
